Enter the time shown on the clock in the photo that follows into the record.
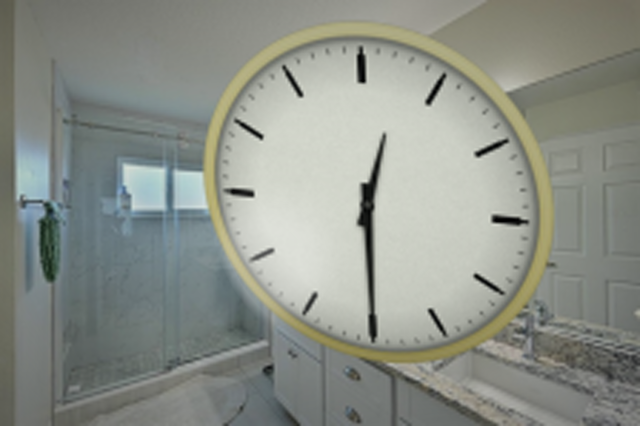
12:30
